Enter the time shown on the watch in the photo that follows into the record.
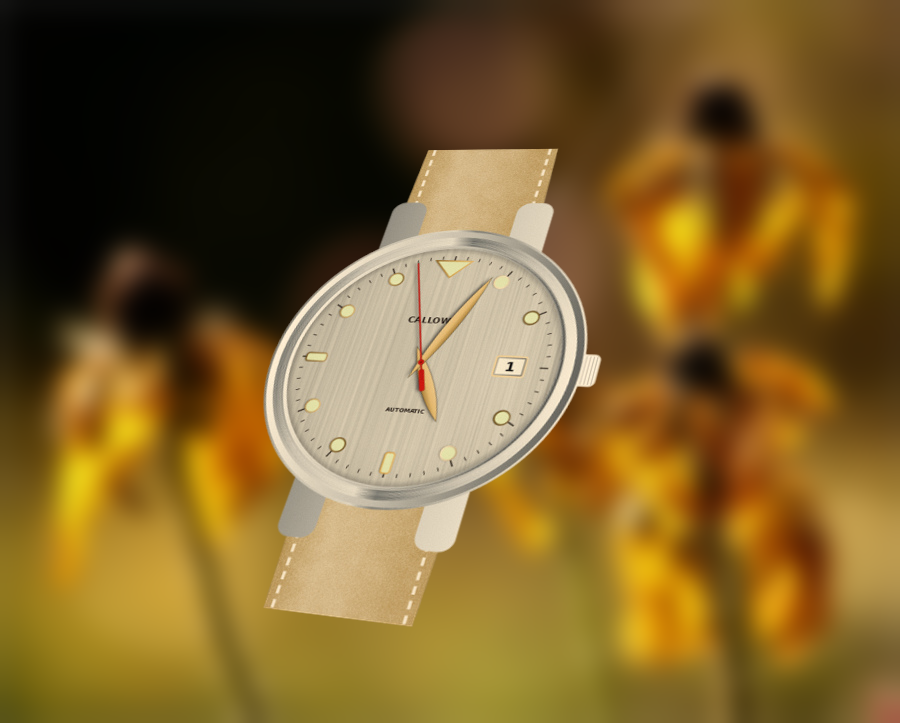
5:03:57
